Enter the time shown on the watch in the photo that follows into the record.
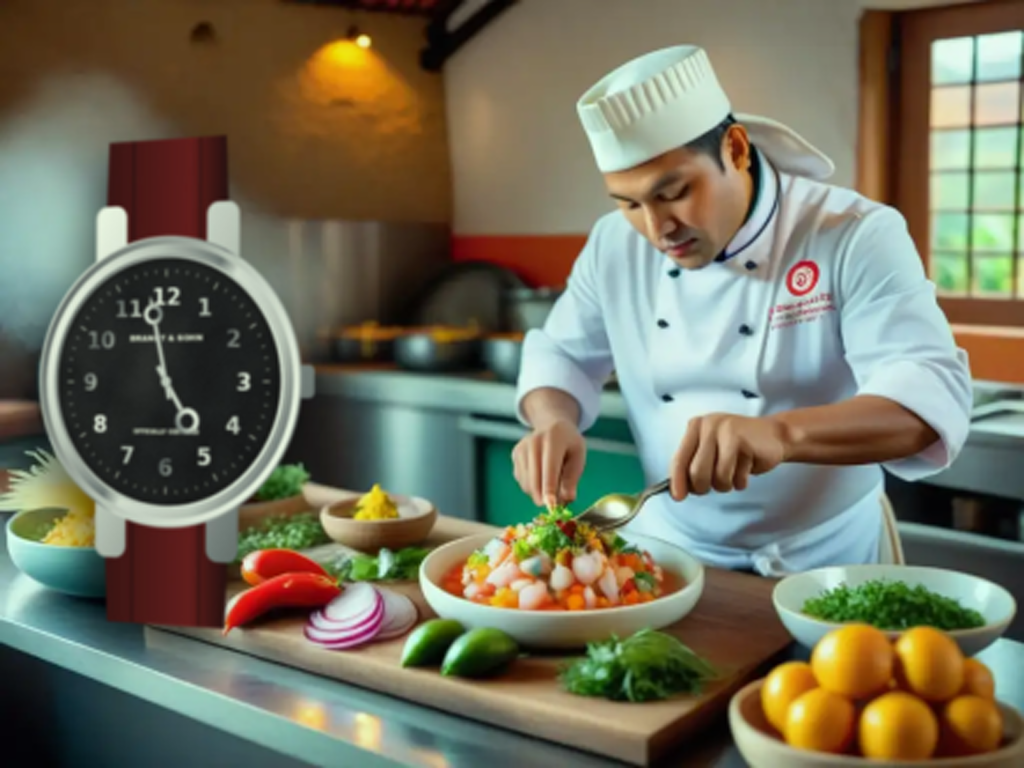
4:58
